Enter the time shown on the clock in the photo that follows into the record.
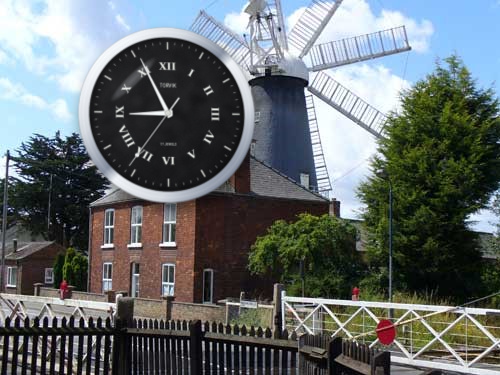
8:55:36
